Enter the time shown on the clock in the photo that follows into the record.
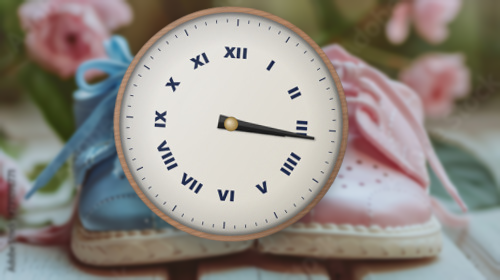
3:16
